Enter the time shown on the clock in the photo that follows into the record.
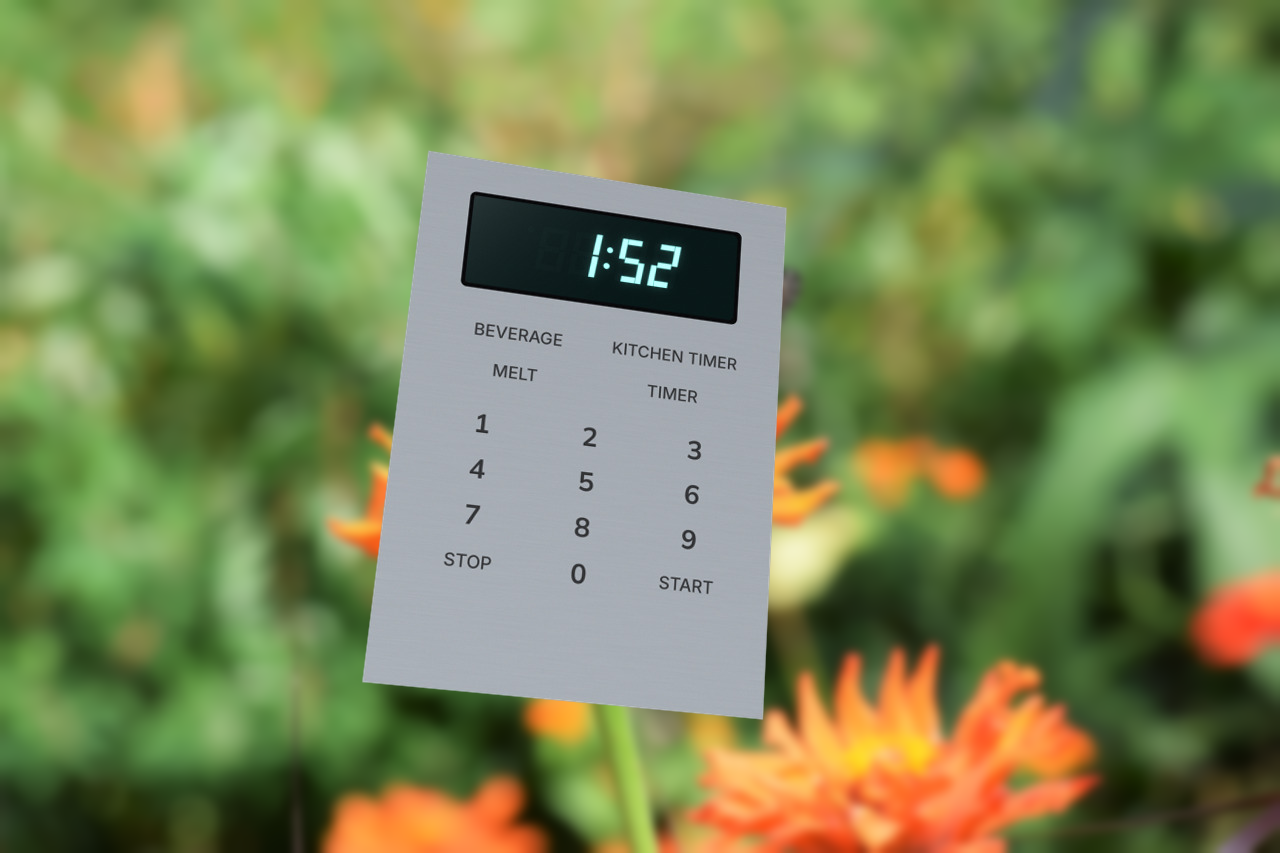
1:52
